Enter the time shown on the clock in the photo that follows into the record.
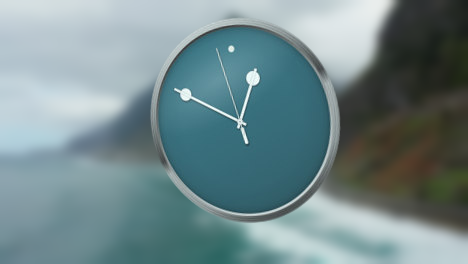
12:49:58
